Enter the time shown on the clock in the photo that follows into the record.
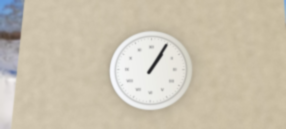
1:05
